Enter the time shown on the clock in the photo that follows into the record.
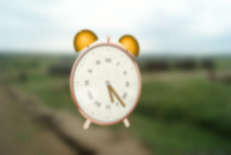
5:23
